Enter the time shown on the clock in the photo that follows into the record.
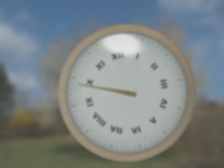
9:49
